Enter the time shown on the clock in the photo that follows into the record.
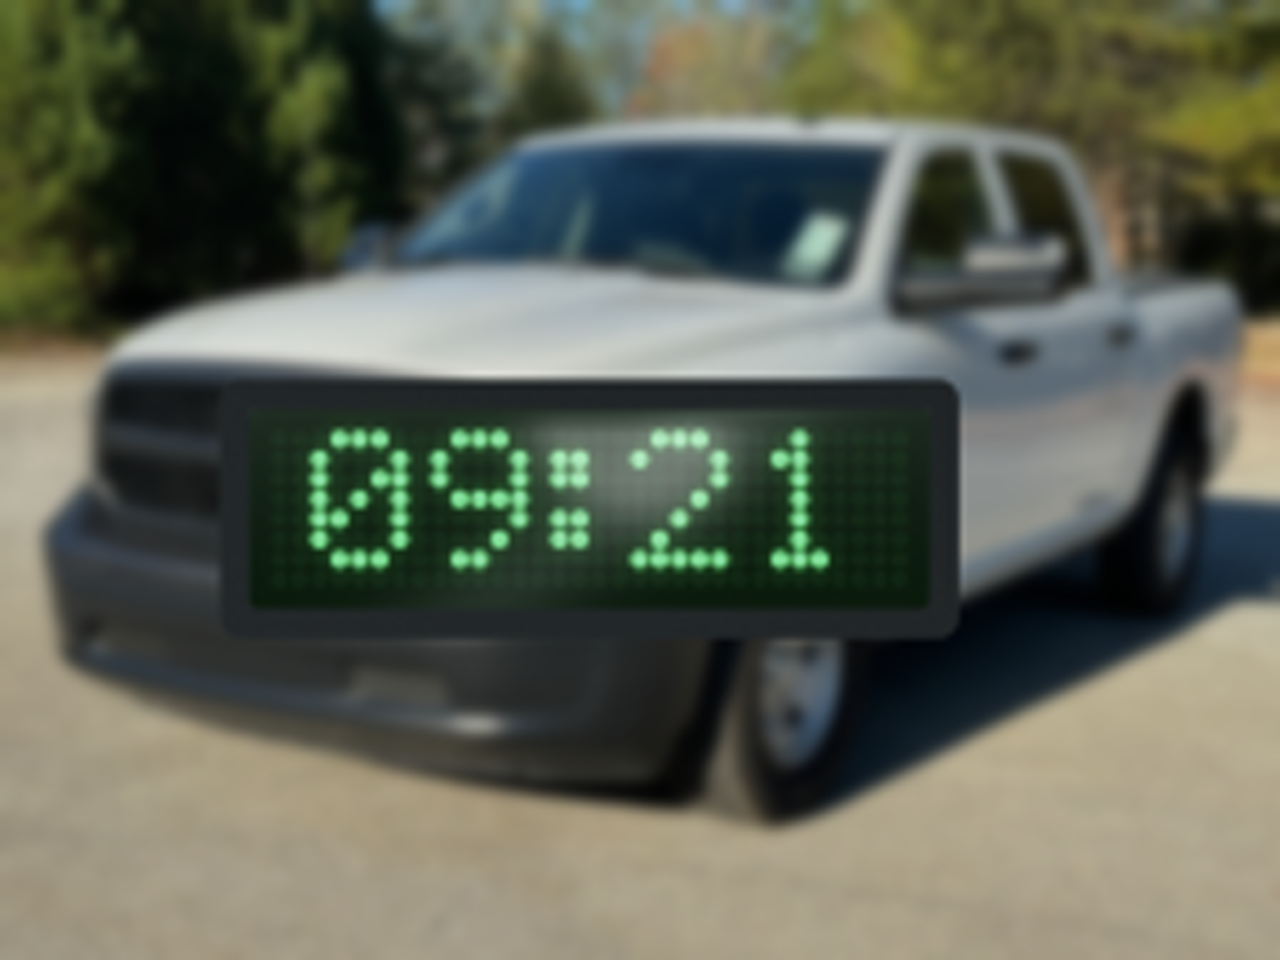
9:21
